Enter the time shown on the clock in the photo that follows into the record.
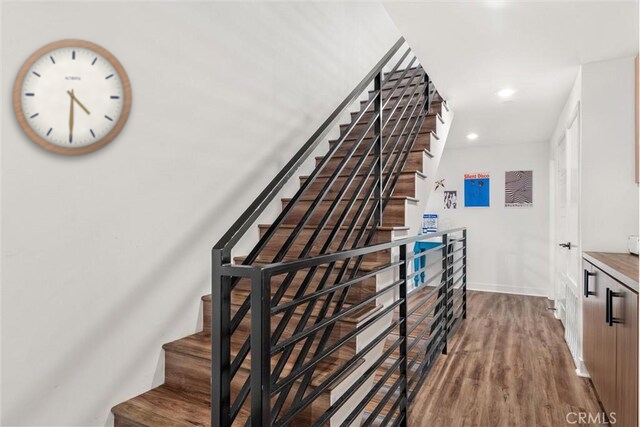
4:30
